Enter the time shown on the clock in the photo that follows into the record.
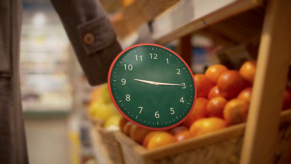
9:15
